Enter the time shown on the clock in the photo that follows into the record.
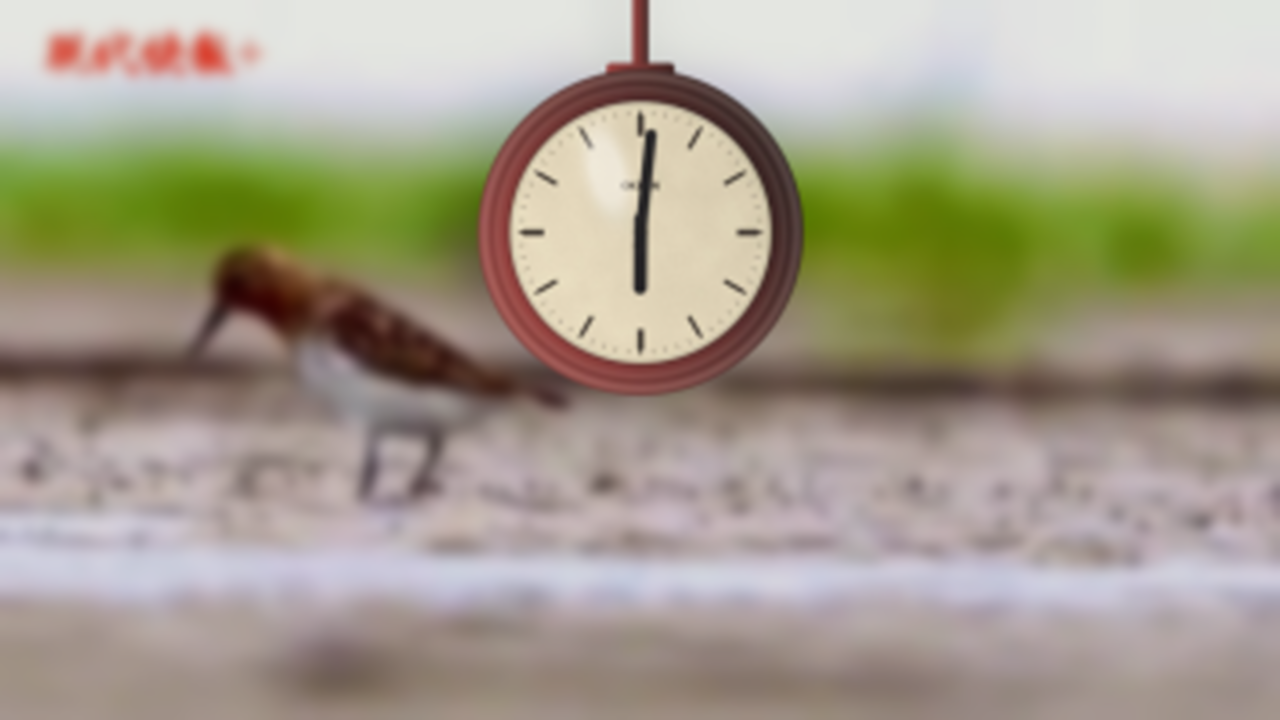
6:01
